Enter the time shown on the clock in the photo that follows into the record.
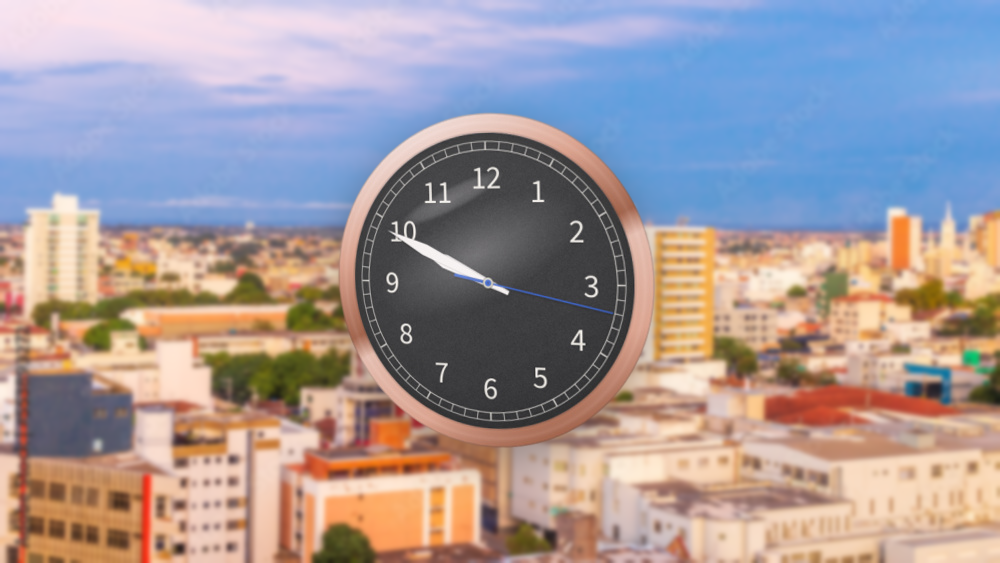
9:49:17
